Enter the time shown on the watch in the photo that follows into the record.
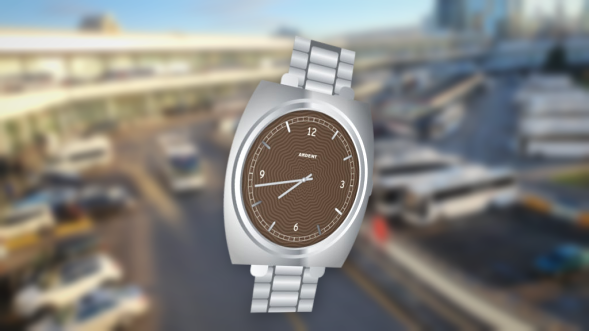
7:43
